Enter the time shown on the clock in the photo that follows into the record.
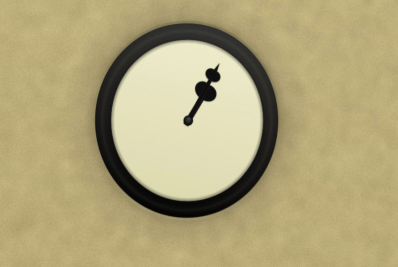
1:05
